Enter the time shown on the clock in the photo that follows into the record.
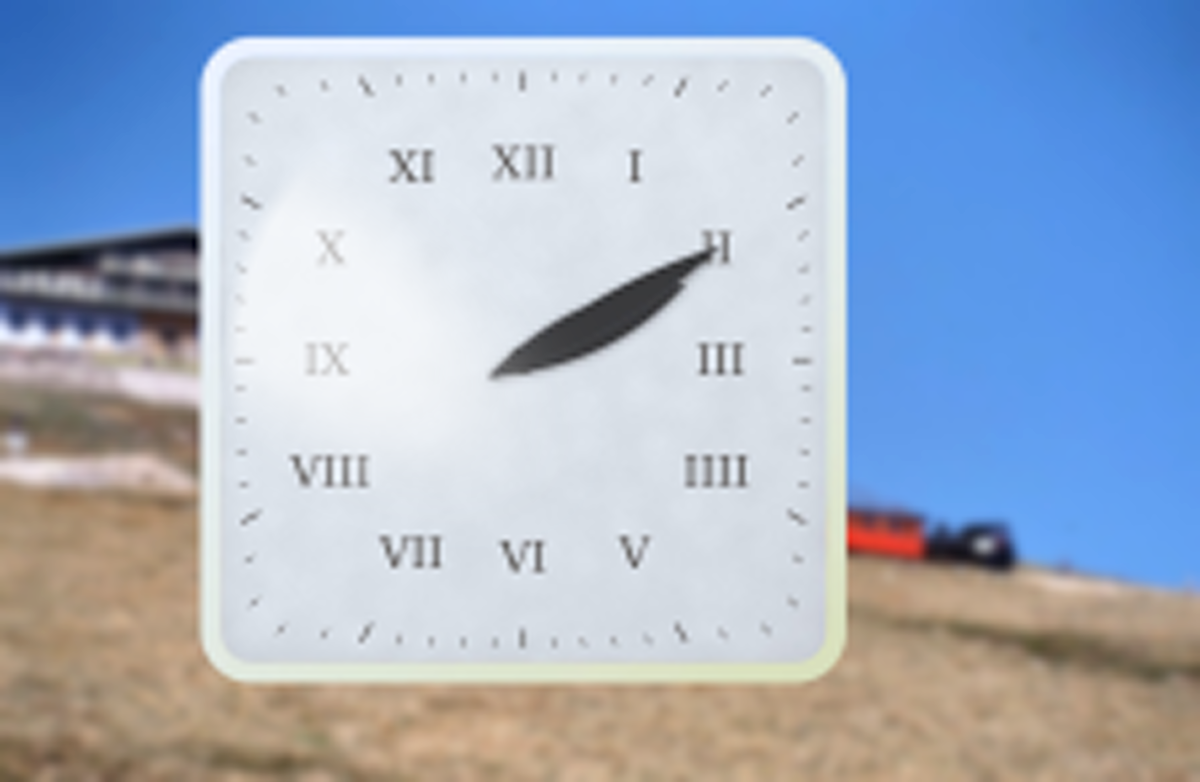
2:10
